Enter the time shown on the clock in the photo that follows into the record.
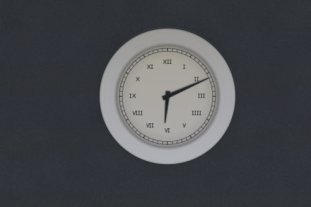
6:11
